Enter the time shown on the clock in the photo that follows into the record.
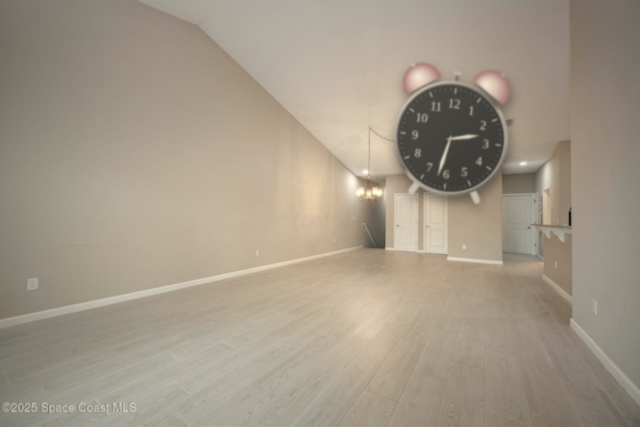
2:32
